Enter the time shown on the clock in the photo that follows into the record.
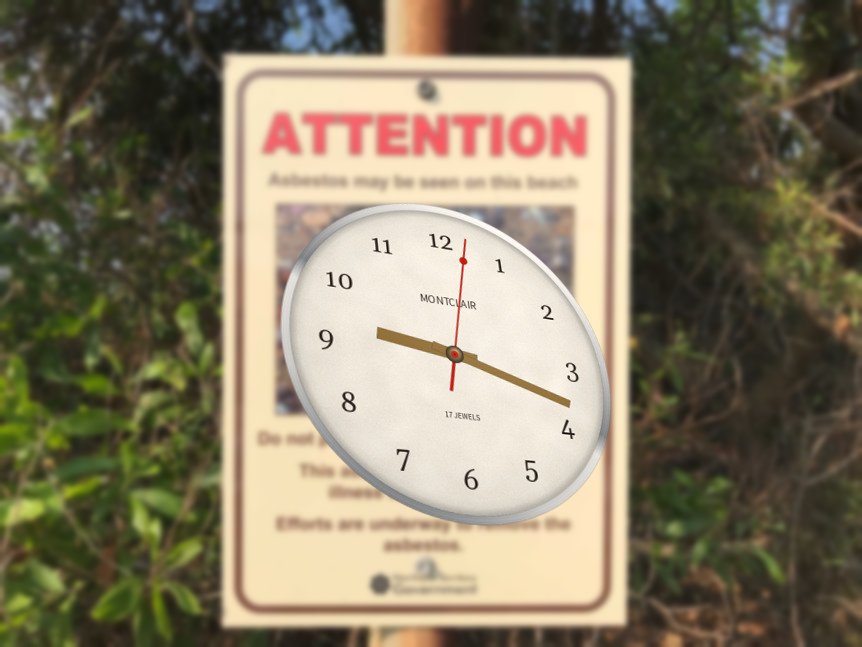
9:18:02
